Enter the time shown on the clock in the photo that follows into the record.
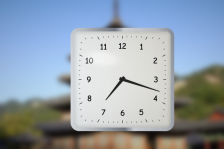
7:18
